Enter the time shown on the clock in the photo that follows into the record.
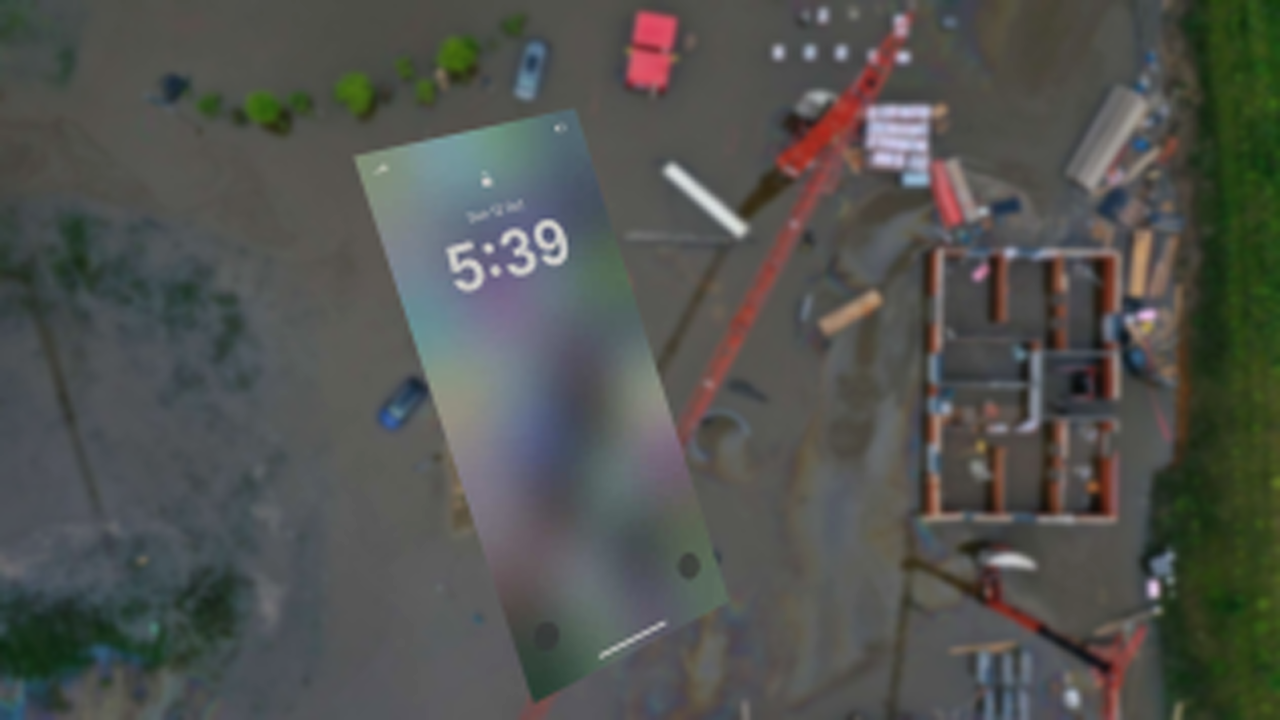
5:39
